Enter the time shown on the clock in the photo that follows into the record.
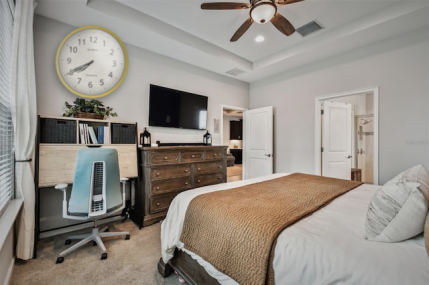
7:40
